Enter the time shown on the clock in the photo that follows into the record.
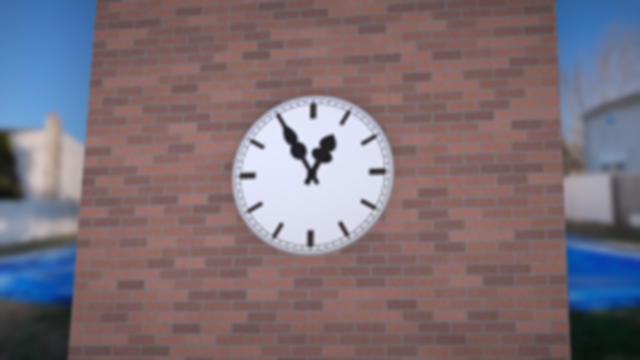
12:55
